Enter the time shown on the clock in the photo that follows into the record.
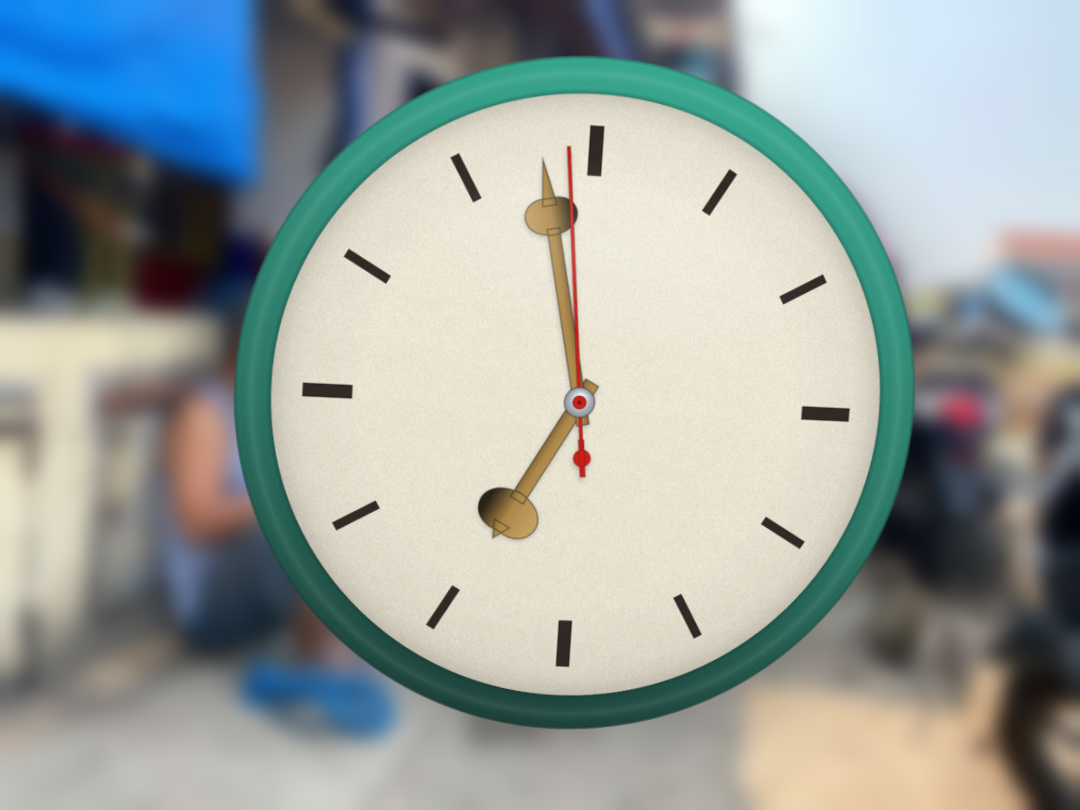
6:57:59
